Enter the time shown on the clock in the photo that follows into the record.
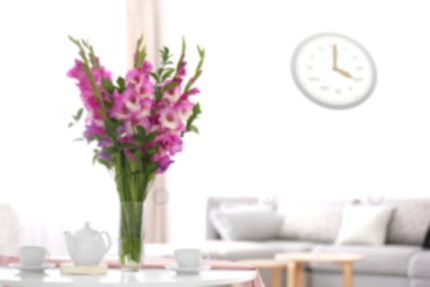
4:01
